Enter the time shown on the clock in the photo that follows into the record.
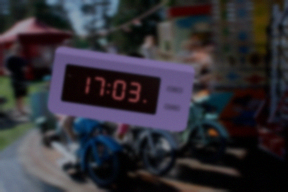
17:03
